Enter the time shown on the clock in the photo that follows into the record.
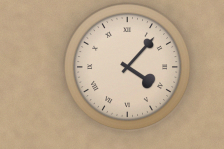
4:07
